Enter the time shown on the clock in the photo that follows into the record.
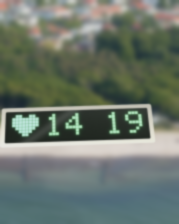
14:19
